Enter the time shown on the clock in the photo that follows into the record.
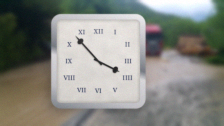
3:53
